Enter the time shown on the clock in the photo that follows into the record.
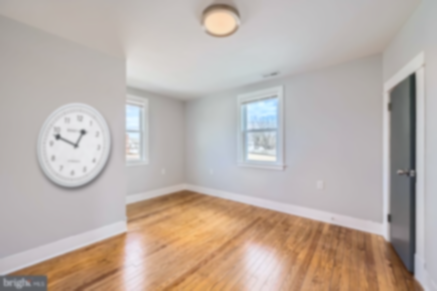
12:48
